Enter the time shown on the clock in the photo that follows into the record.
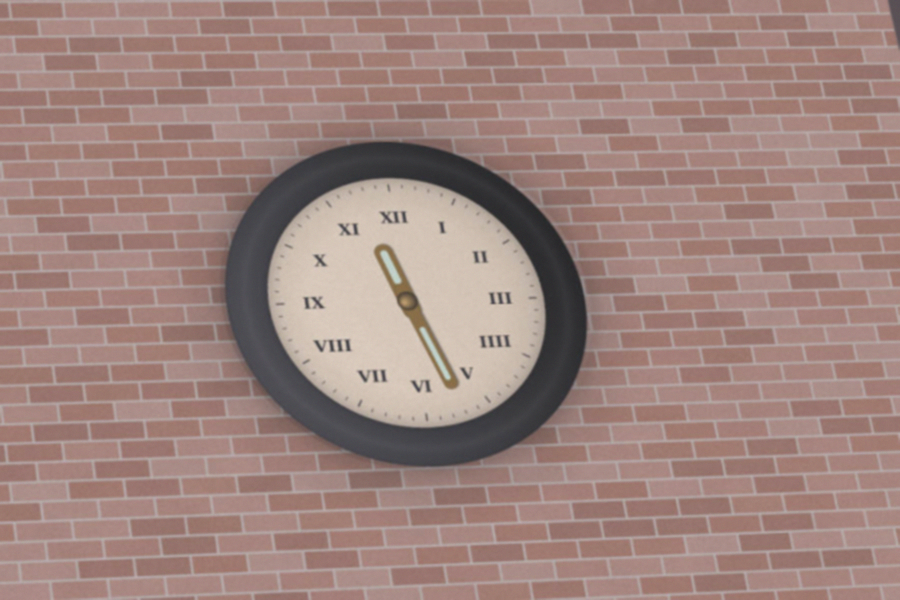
11:27
